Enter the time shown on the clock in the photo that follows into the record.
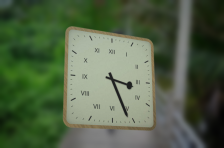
3:26
